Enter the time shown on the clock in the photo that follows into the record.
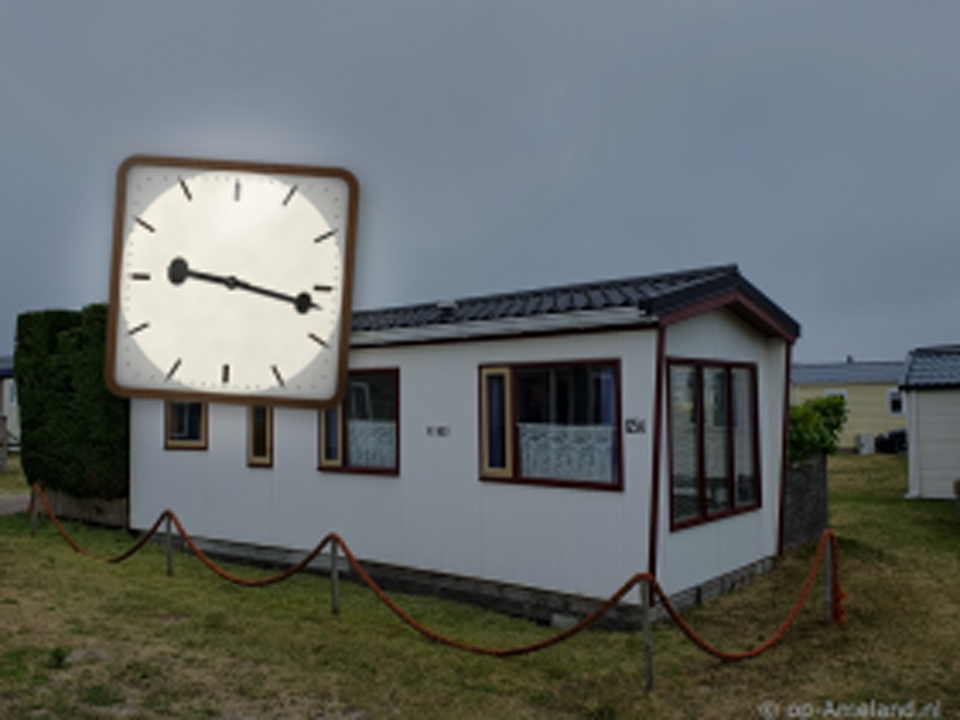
9:17
